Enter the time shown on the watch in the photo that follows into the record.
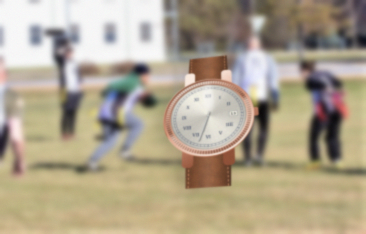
6:33
